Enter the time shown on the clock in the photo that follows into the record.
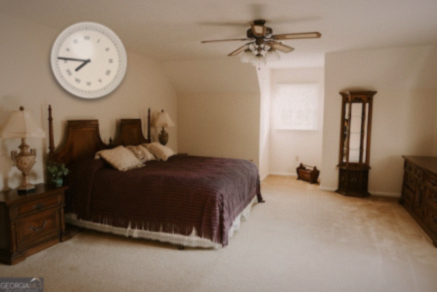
7:46
